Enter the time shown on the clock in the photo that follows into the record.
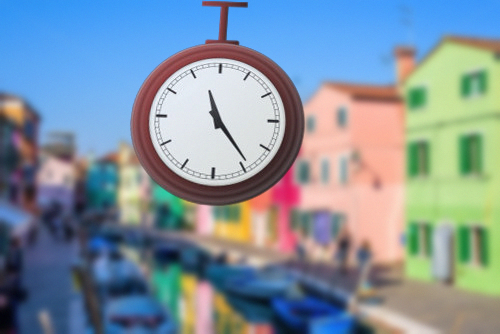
11:24
